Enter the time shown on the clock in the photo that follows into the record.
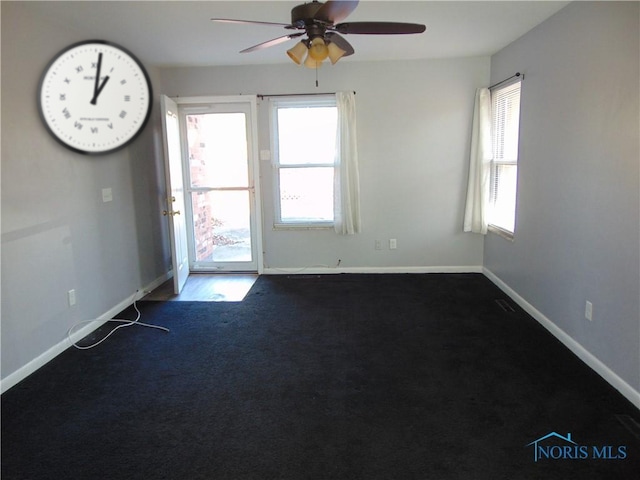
1:01
